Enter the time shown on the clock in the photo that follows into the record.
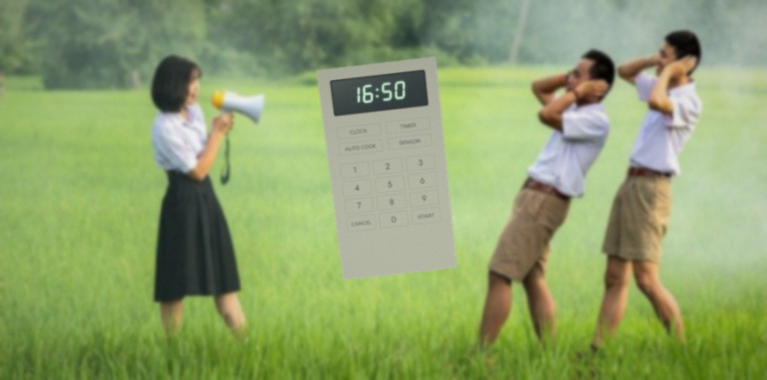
16:50
